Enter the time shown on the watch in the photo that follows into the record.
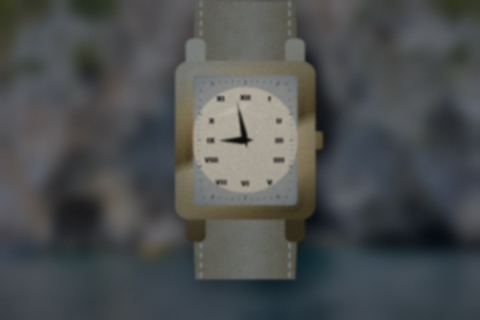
8:58
